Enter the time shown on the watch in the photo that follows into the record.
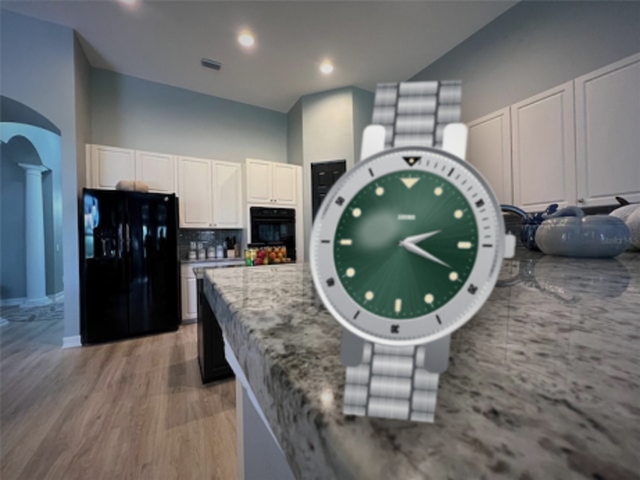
2:19
